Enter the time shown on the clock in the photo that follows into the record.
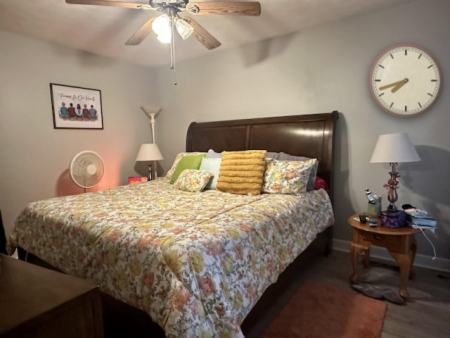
7:42
